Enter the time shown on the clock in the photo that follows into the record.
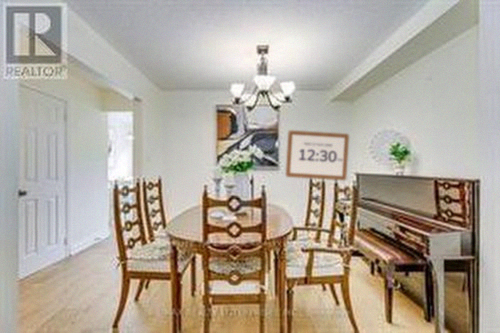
12:30
